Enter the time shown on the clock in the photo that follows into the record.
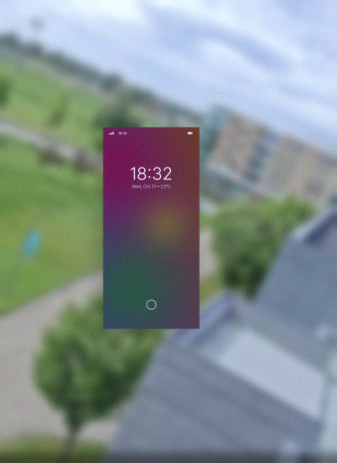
18:32
